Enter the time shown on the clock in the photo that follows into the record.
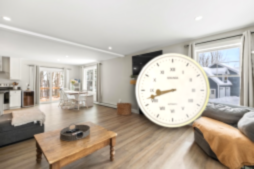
8:42
